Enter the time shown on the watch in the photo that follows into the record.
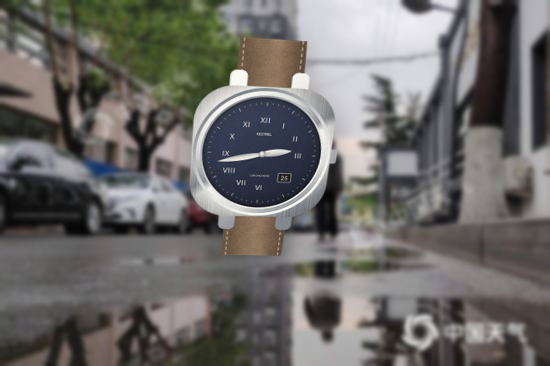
2:43
